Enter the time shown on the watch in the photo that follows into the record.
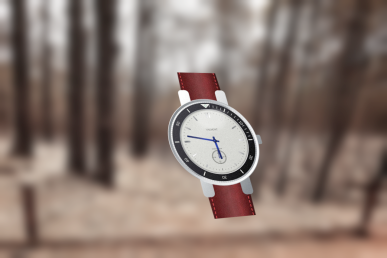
5:47
